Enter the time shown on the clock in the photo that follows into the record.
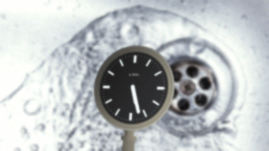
5:27
